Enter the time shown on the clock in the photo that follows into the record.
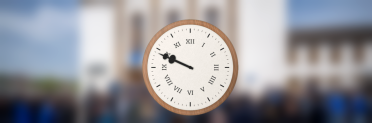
9:49
